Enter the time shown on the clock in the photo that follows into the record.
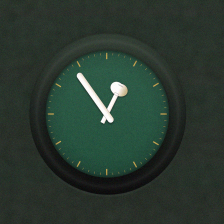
12:54
